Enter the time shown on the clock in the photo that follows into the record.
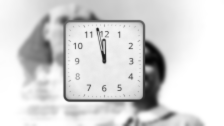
11:58
